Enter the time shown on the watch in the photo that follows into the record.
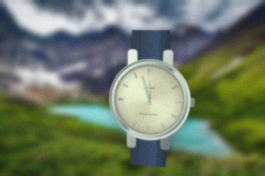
11:57
